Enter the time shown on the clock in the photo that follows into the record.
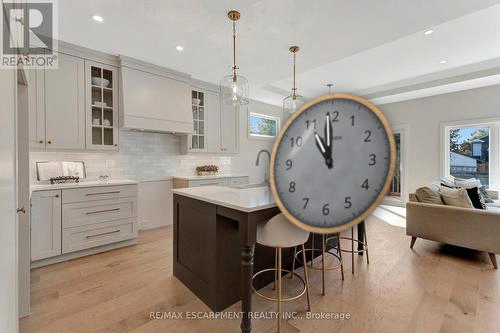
10:59
